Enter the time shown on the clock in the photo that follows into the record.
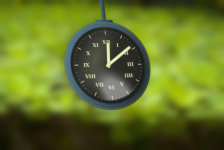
12:09
